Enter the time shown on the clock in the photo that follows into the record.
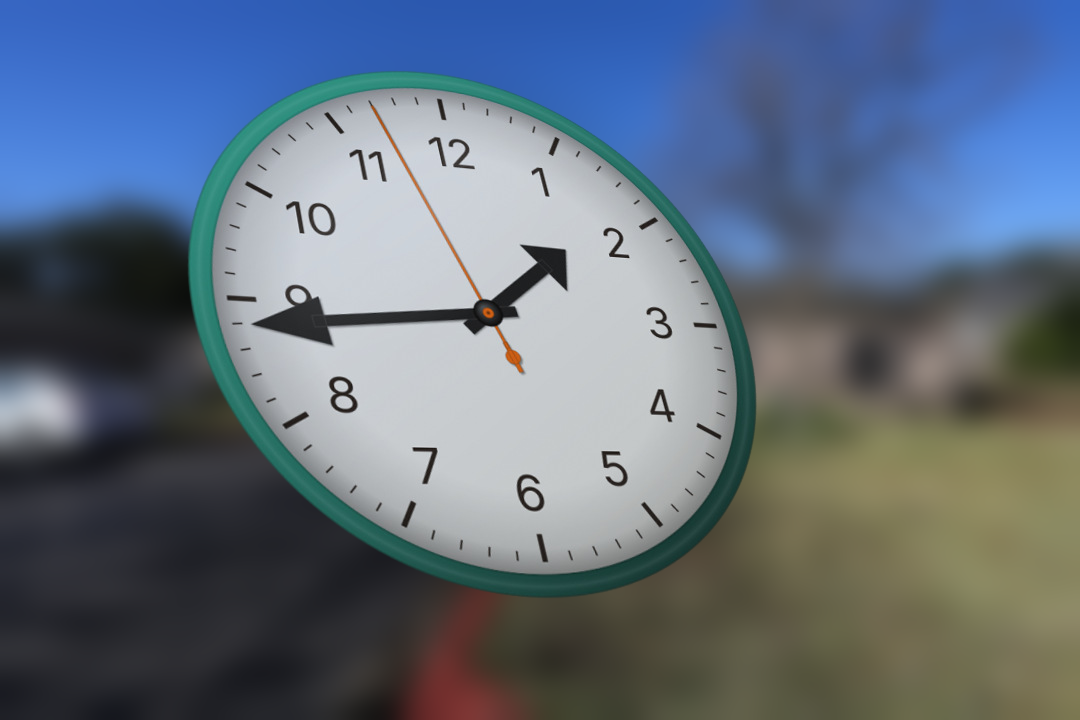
1:43:57
